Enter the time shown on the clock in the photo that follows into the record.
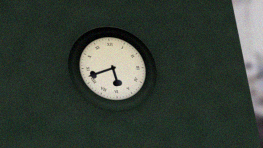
5:42
